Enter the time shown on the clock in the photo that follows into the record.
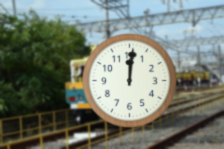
12:01
